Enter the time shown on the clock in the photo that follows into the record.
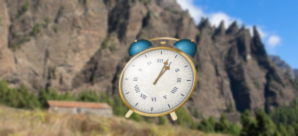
1:03
